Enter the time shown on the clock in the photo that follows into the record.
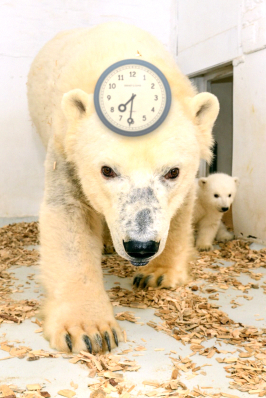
7:31
